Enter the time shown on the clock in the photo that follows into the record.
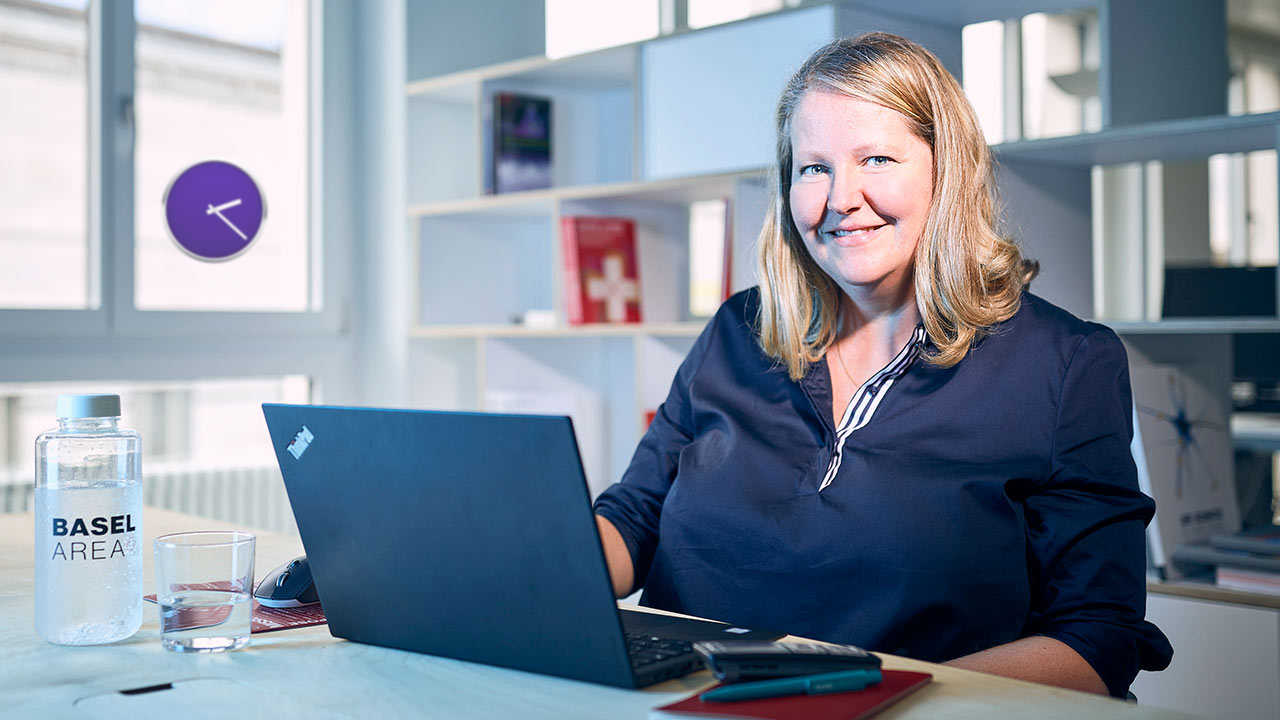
2:22
